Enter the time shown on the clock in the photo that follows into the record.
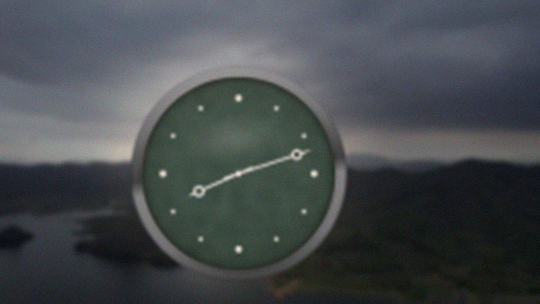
8:12
